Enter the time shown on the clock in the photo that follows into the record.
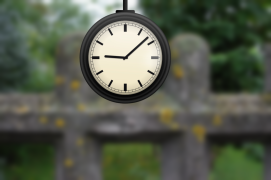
9:08
